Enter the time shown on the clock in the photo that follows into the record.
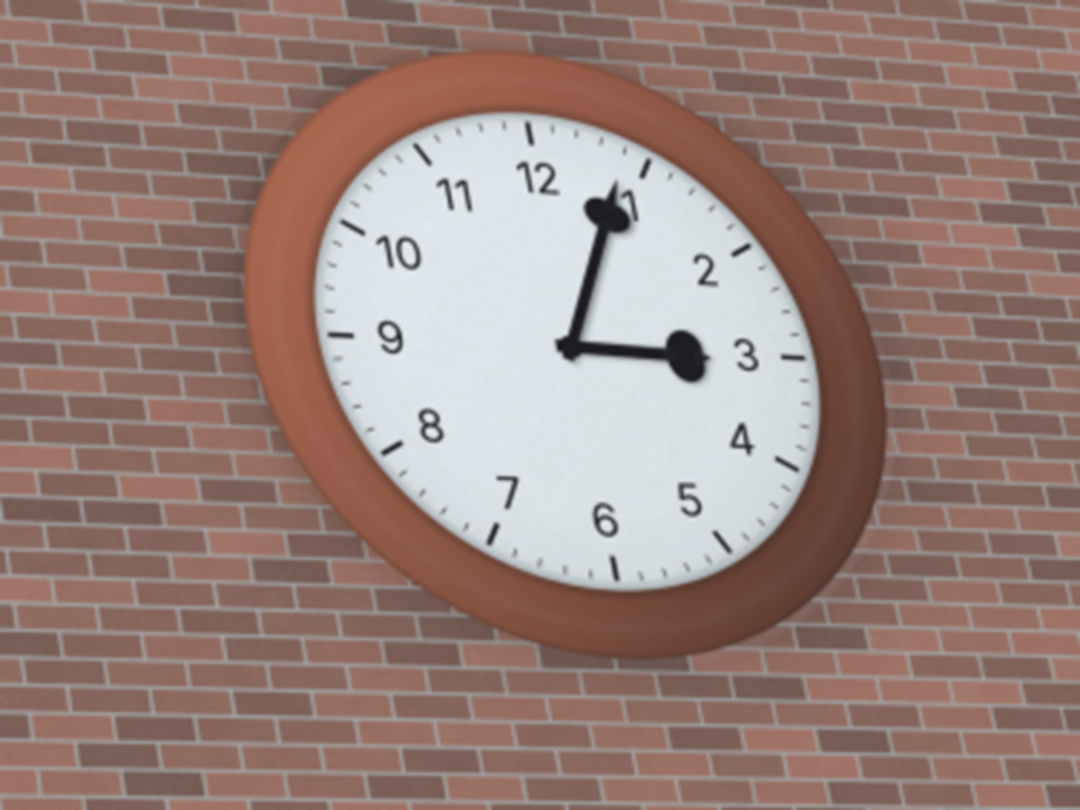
3:04
